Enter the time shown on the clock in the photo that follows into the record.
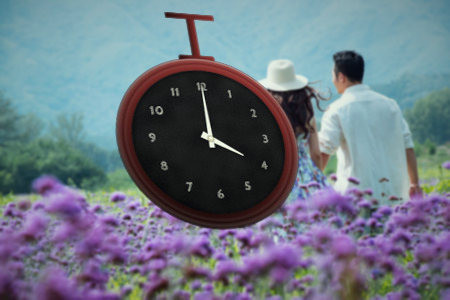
4:00
